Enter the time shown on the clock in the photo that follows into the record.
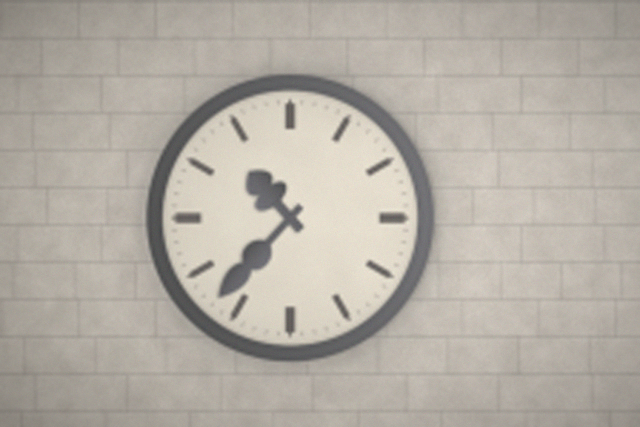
10:37
